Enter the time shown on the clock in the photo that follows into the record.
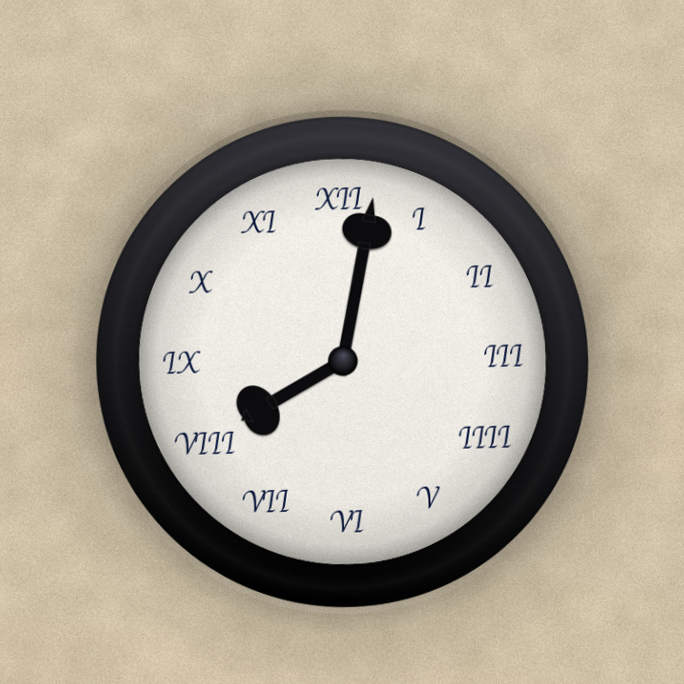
8:02
